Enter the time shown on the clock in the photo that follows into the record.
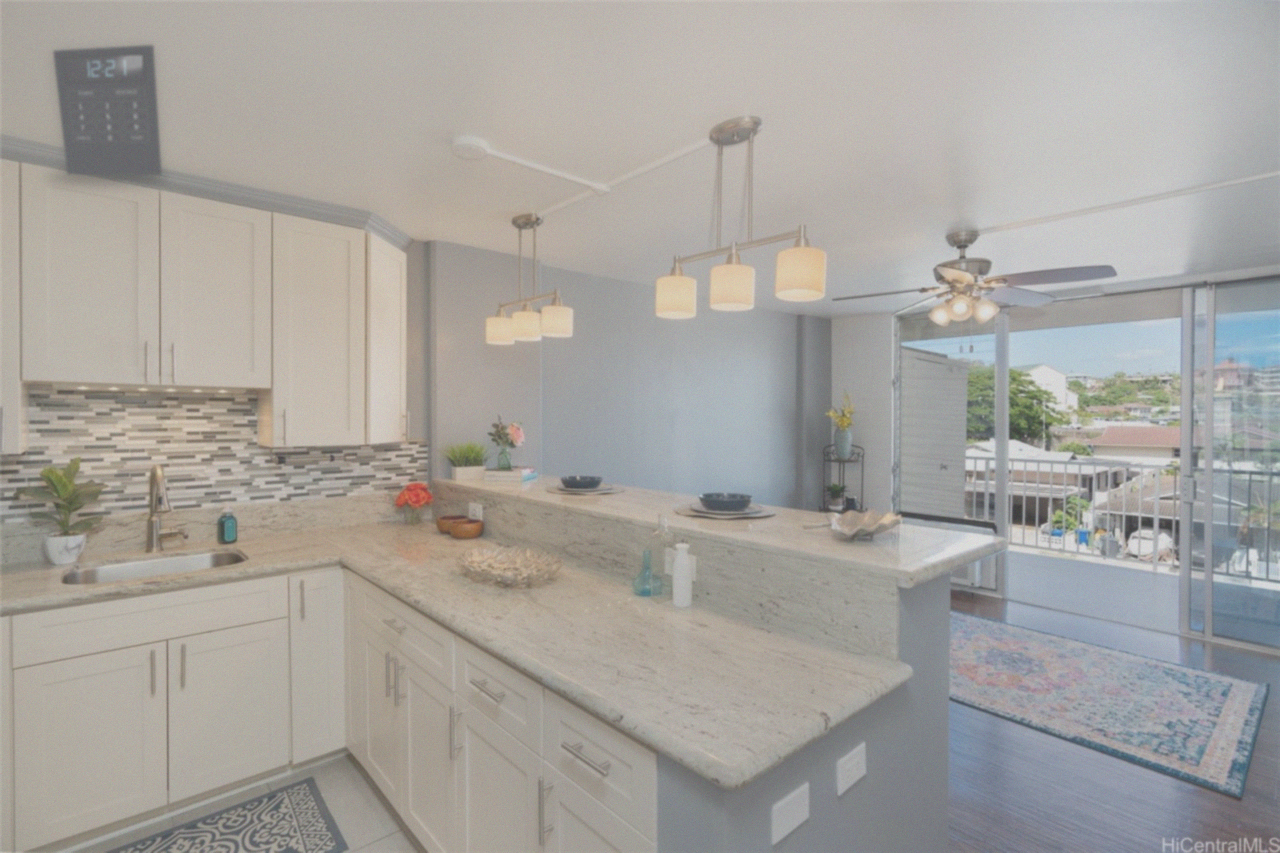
12:21
